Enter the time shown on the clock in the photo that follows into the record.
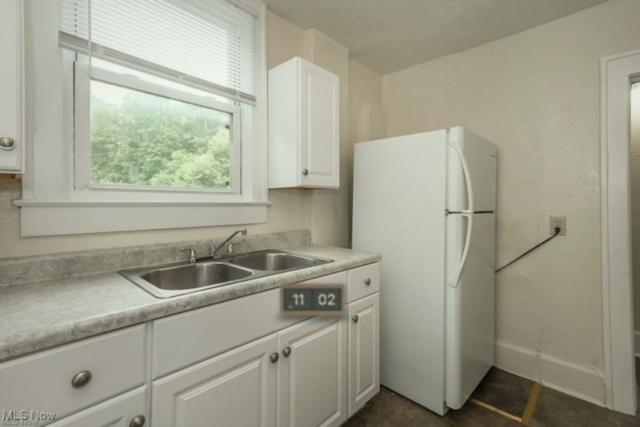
11:02
